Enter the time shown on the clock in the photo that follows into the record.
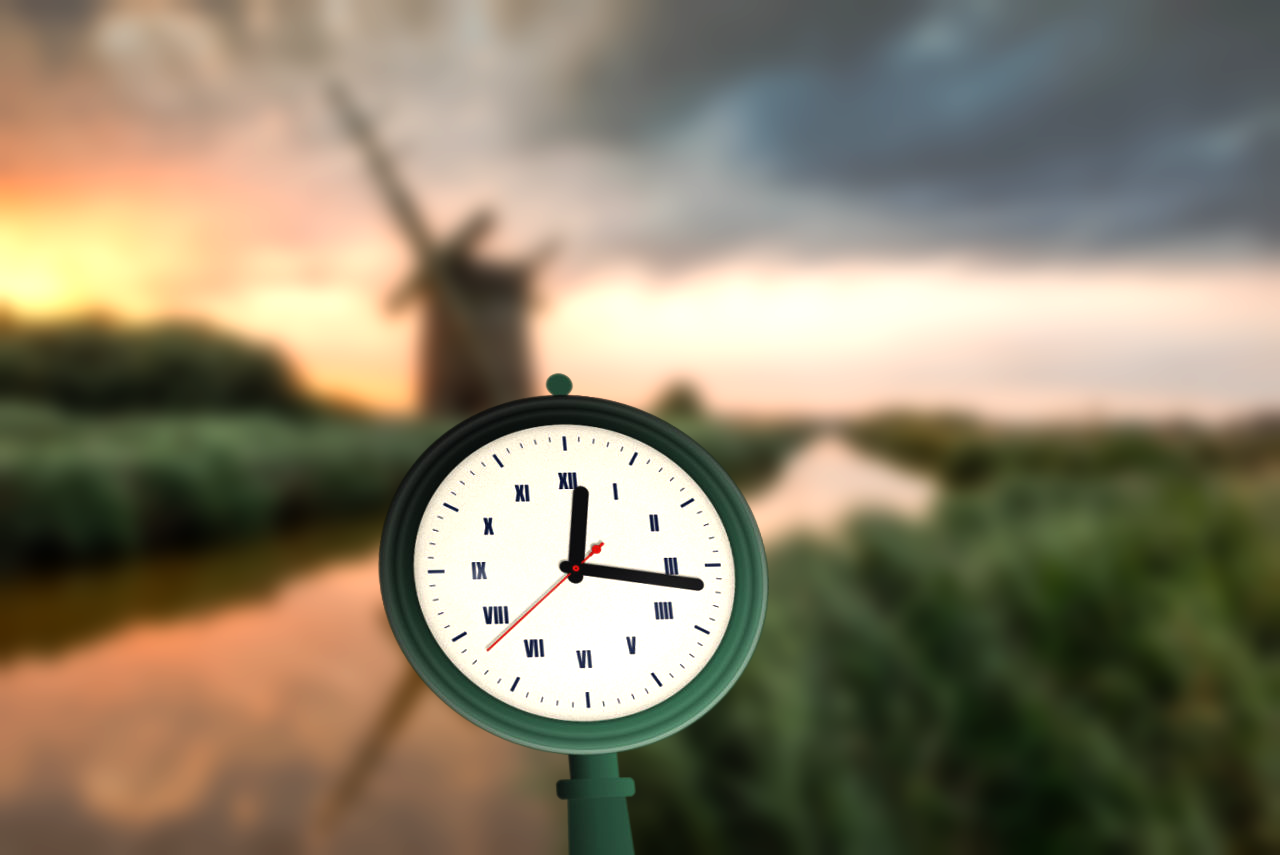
12:16:38
